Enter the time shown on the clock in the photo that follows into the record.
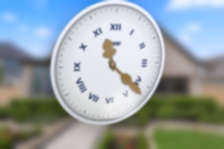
11:22
